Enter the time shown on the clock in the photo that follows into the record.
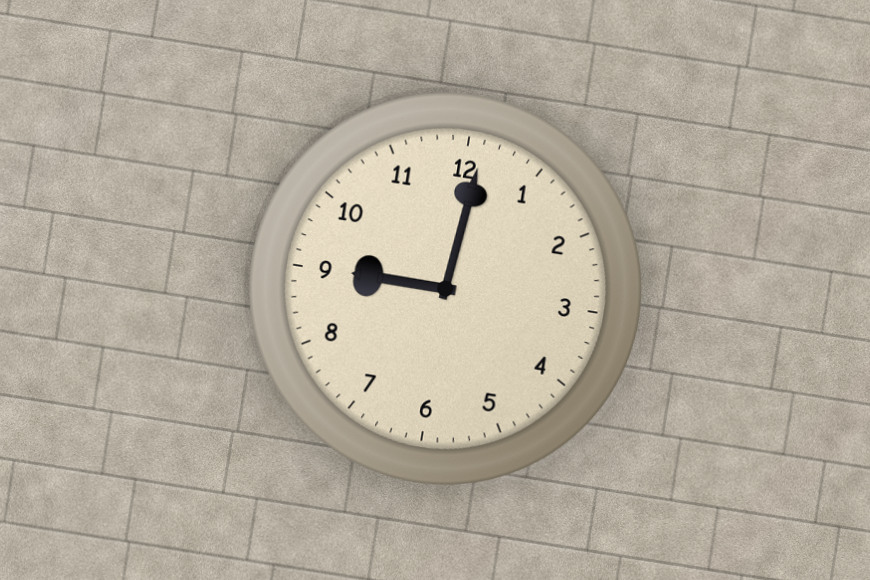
9:01
